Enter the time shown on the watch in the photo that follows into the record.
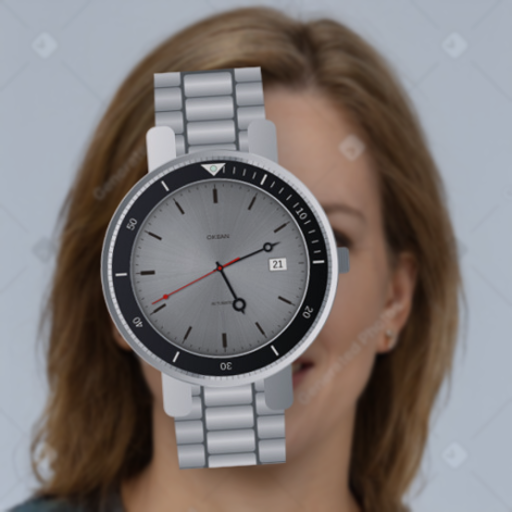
5:11:41
